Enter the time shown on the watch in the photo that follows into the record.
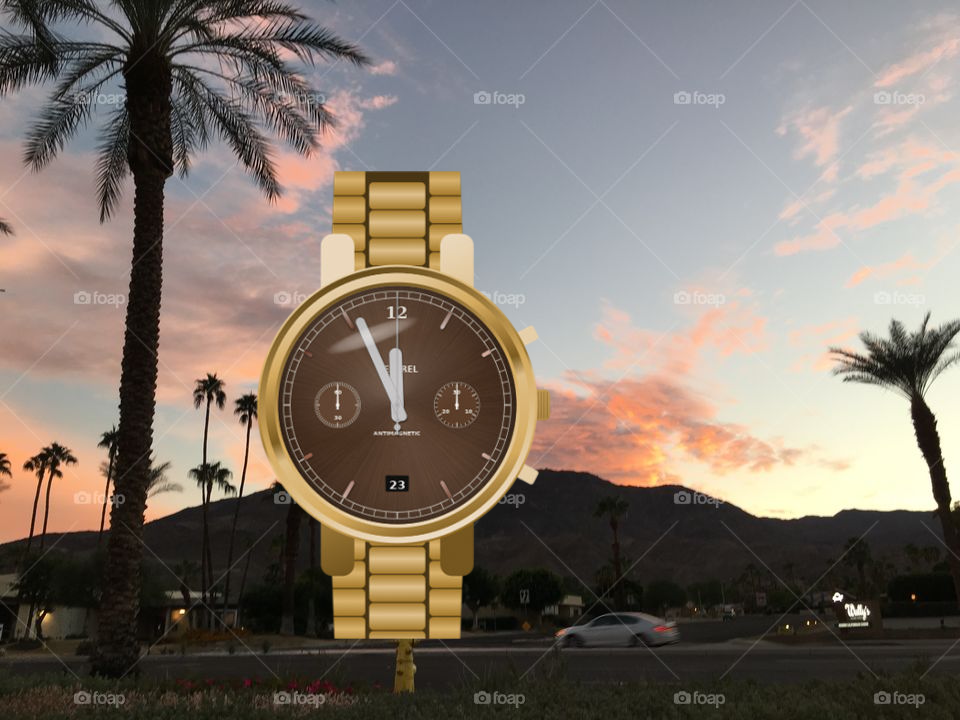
11:56
